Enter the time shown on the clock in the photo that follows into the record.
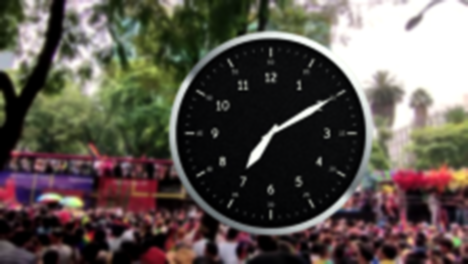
7:10
